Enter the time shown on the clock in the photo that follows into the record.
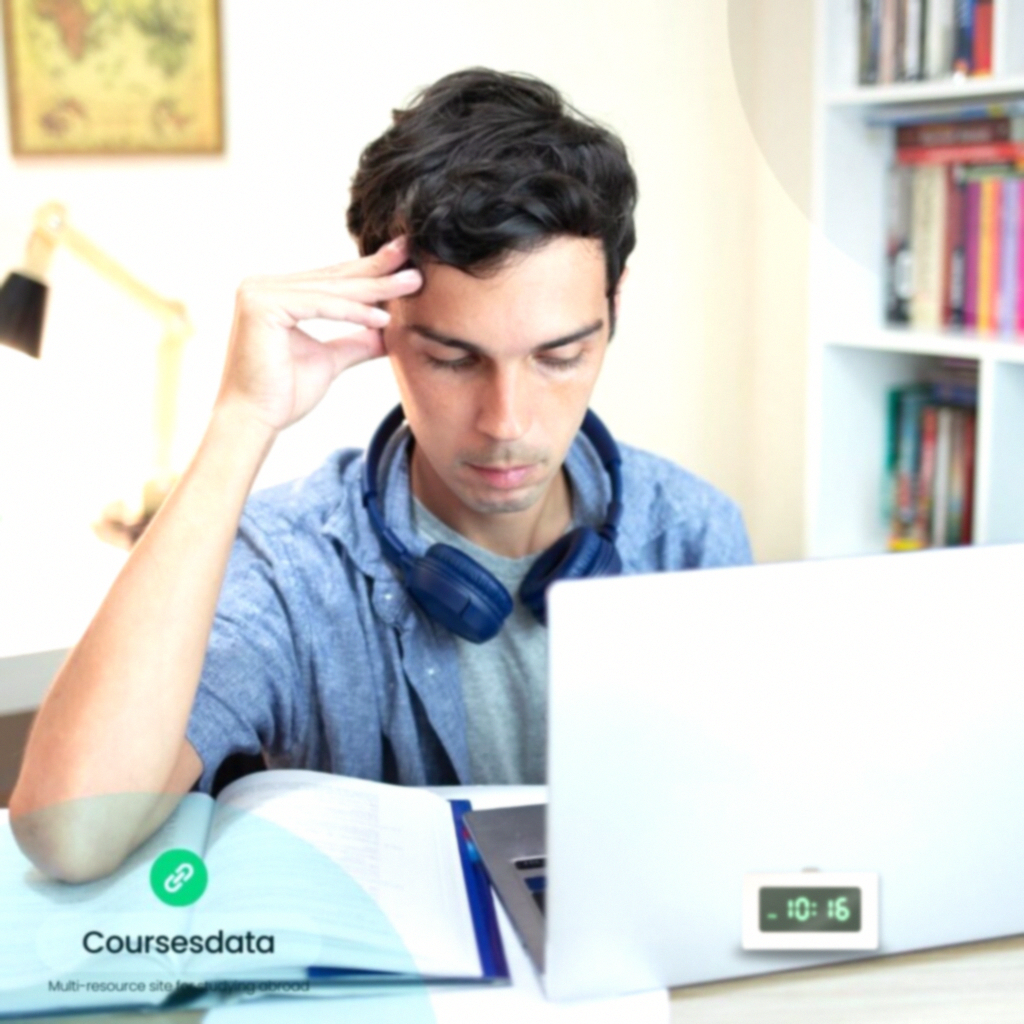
10:16
